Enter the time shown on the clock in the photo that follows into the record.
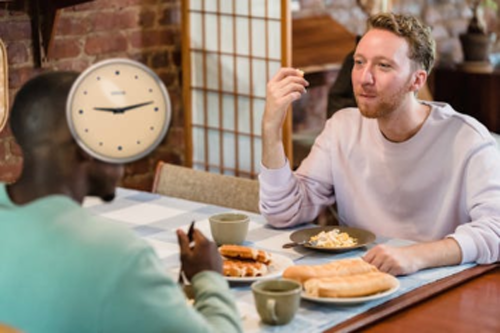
9:13
